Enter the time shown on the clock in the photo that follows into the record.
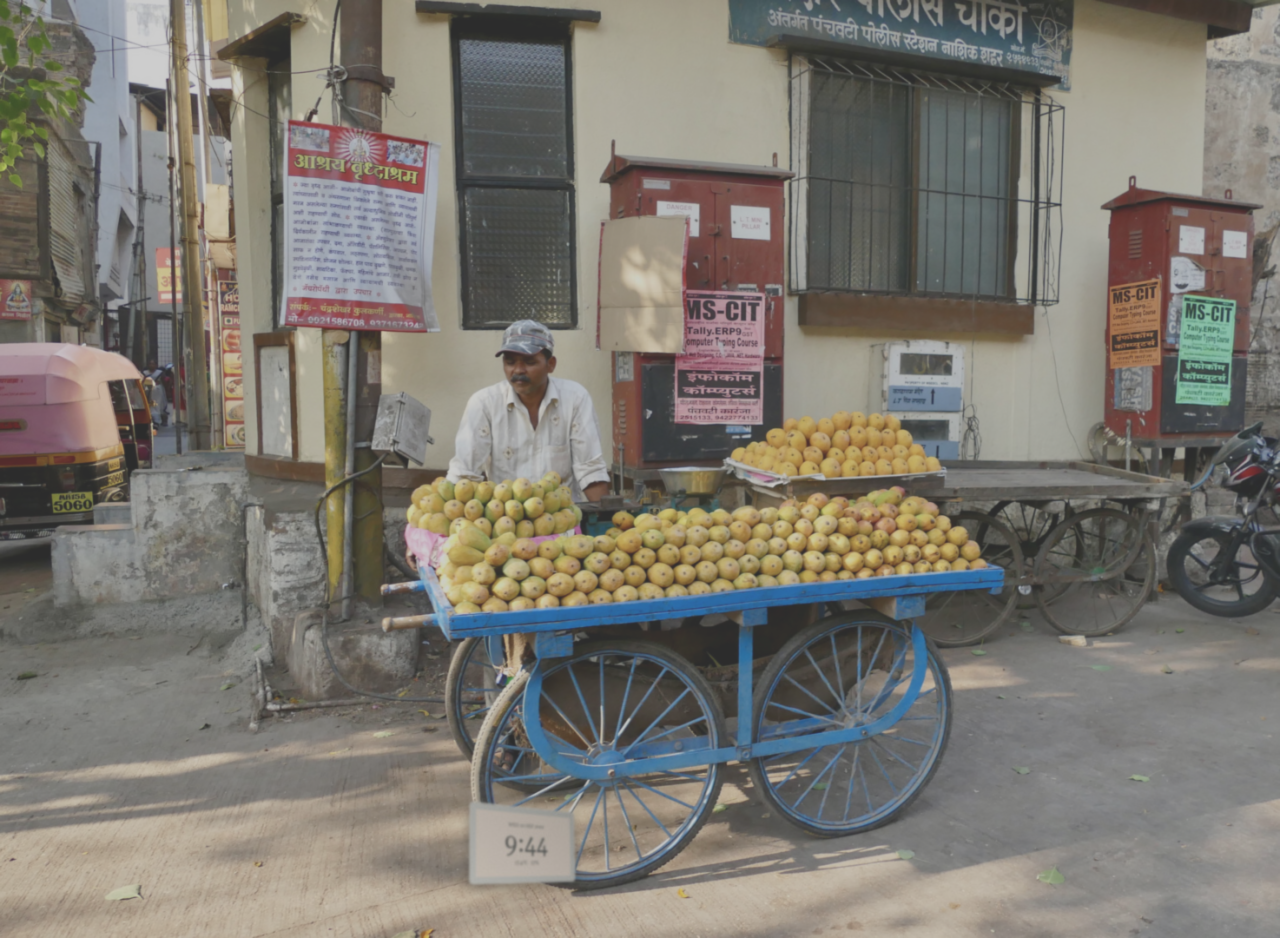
9:44
